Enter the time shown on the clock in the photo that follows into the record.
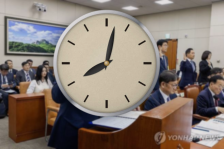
8:02
